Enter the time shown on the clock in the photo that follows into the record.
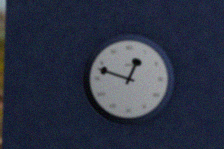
12:48
